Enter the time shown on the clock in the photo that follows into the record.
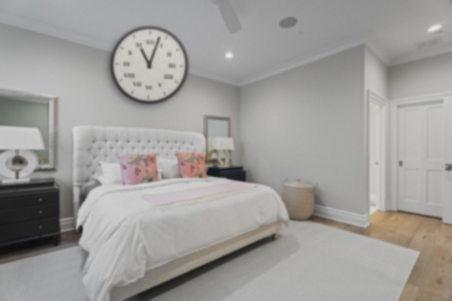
11:03
